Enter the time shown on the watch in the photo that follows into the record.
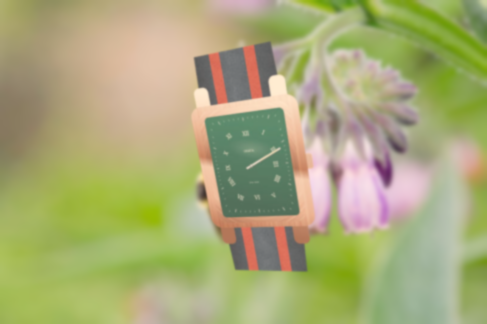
2:11
